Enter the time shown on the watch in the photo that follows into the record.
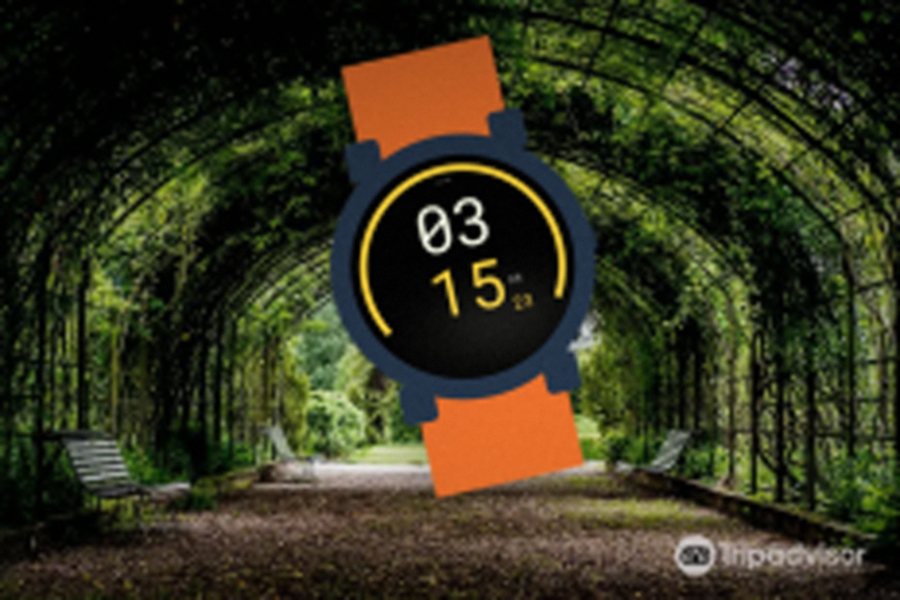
3:15
